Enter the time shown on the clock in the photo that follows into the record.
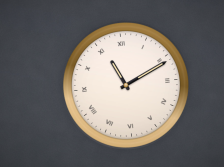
11:11
